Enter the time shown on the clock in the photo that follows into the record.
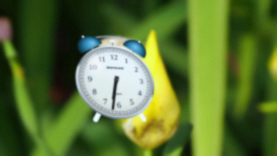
6:32
